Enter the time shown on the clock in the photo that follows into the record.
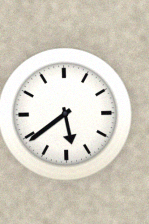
5:39
